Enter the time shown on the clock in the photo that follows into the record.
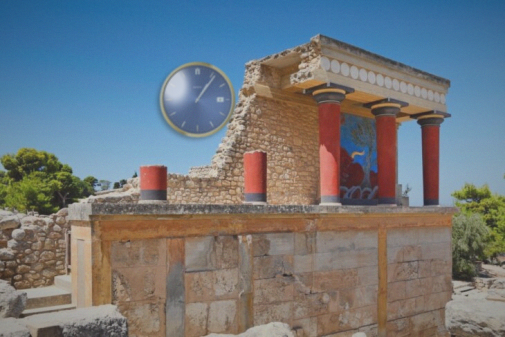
1:06
